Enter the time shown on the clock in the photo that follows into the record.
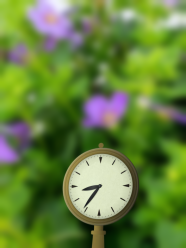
8:36
